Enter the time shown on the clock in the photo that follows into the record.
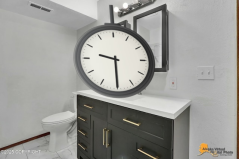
9:30
